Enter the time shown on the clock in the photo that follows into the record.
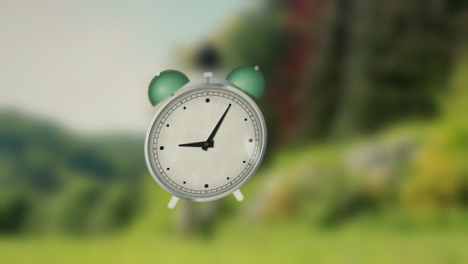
9:05
